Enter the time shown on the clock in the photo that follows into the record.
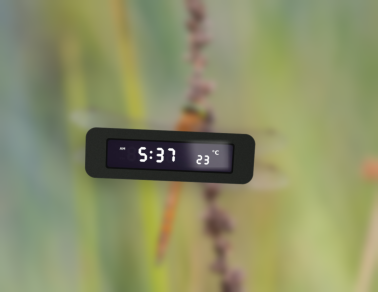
5:37
